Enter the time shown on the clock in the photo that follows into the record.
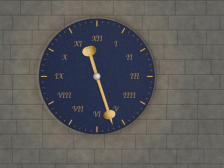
11:27
